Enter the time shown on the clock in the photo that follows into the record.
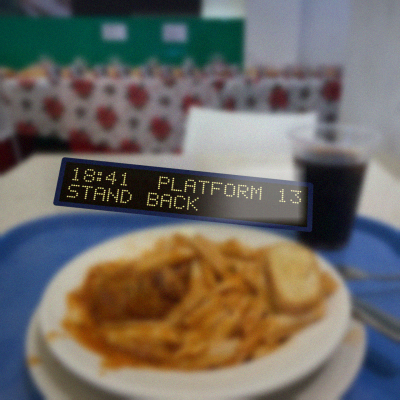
18:41
